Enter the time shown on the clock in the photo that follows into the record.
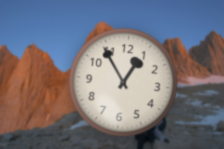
12:54
